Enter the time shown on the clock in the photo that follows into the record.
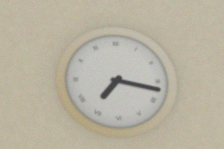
7:17
